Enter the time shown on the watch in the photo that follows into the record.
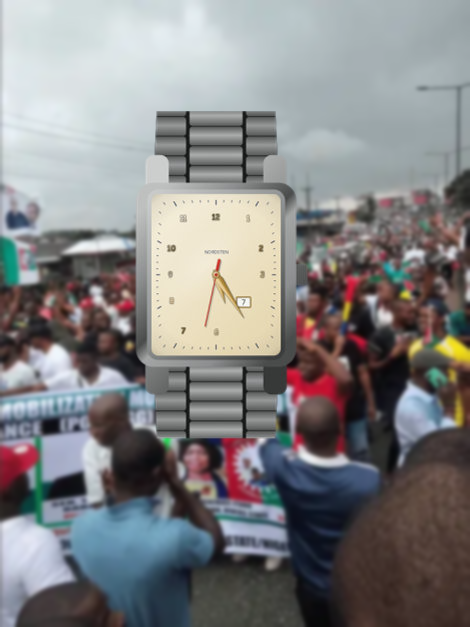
5:24:32
